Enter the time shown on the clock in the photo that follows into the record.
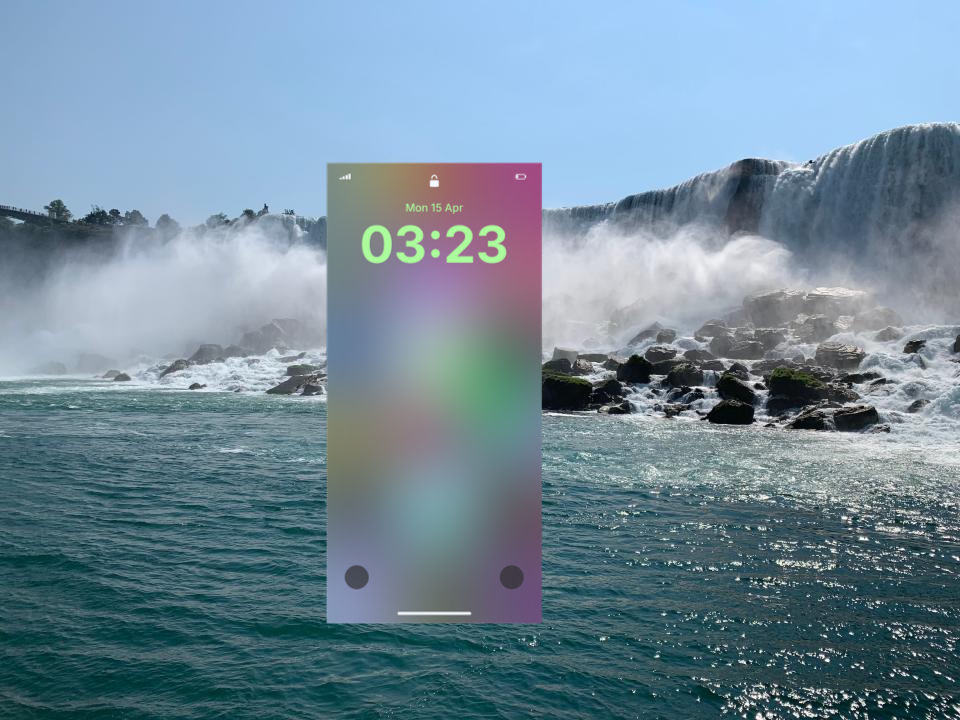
3:23
